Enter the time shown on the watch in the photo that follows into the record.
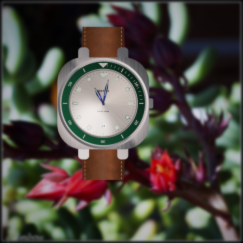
11:02
